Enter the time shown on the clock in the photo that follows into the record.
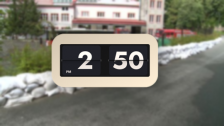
2:50
